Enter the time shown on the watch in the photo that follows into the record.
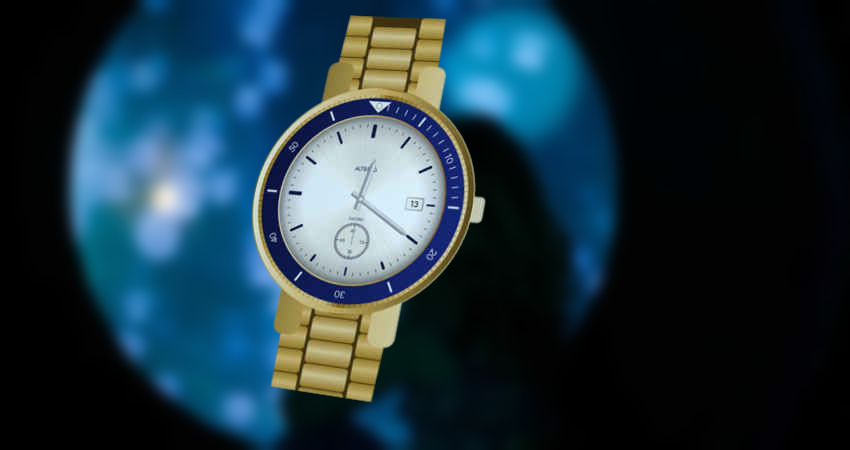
12:20
